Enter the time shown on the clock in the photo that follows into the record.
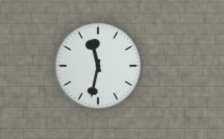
11:32
